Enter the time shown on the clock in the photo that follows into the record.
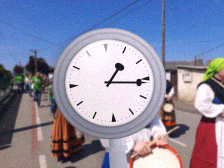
1:16
